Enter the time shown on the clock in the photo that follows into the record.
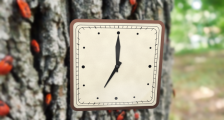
7:00
